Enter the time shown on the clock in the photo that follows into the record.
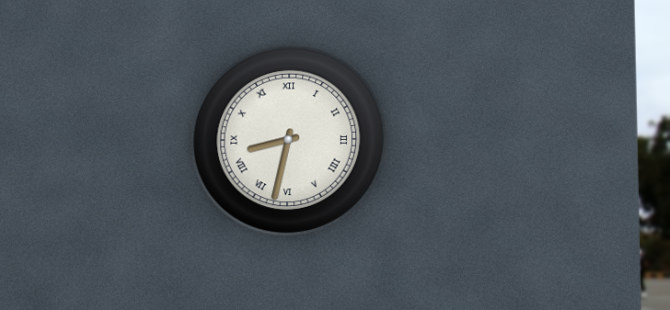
8:32
